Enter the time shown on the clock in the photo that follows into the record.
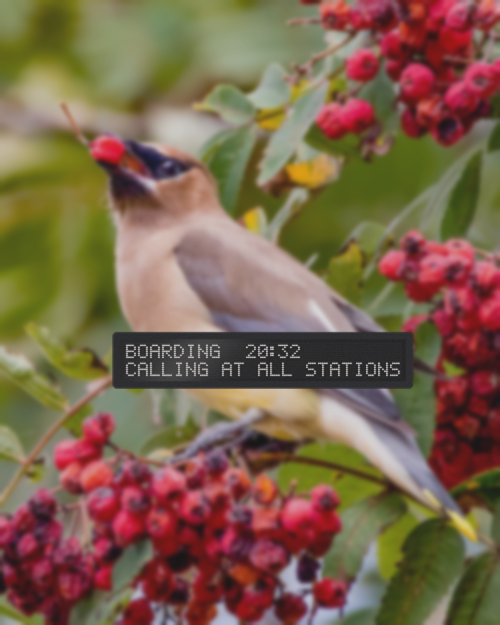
20:32
